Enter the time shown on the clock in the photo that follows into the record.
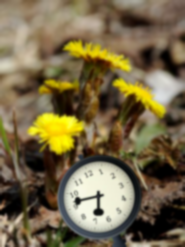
6:47
